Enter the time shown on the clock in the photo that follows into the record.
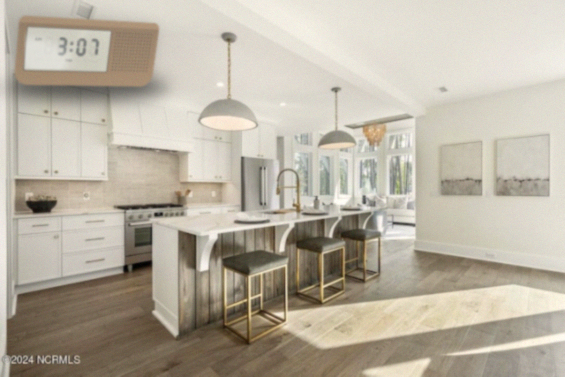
3:07
